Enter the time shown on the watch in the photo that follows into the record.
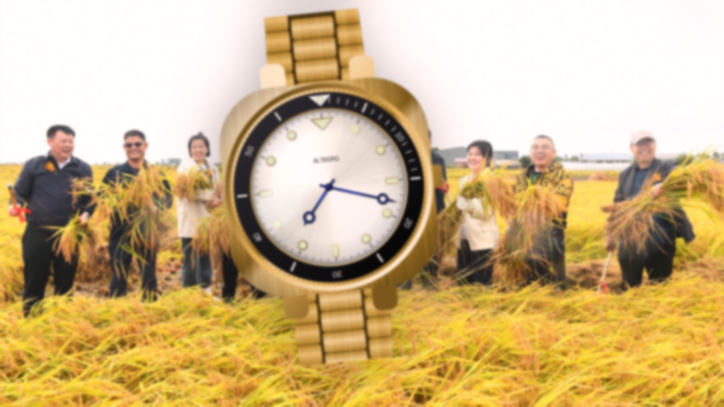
7:18
